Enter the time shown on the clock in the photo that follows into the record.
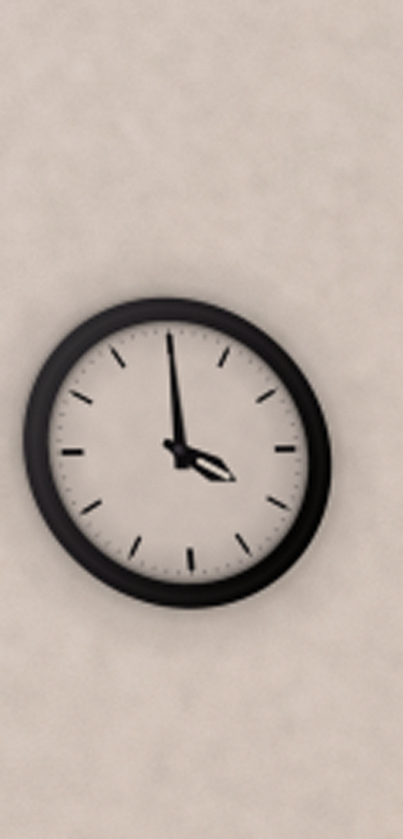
4:00
